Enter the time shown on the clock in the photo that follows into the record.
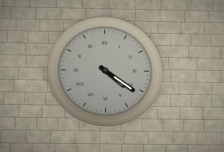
4:21
